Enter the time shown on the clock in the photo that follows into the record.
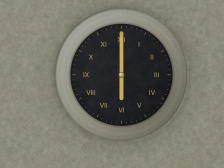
6:00
